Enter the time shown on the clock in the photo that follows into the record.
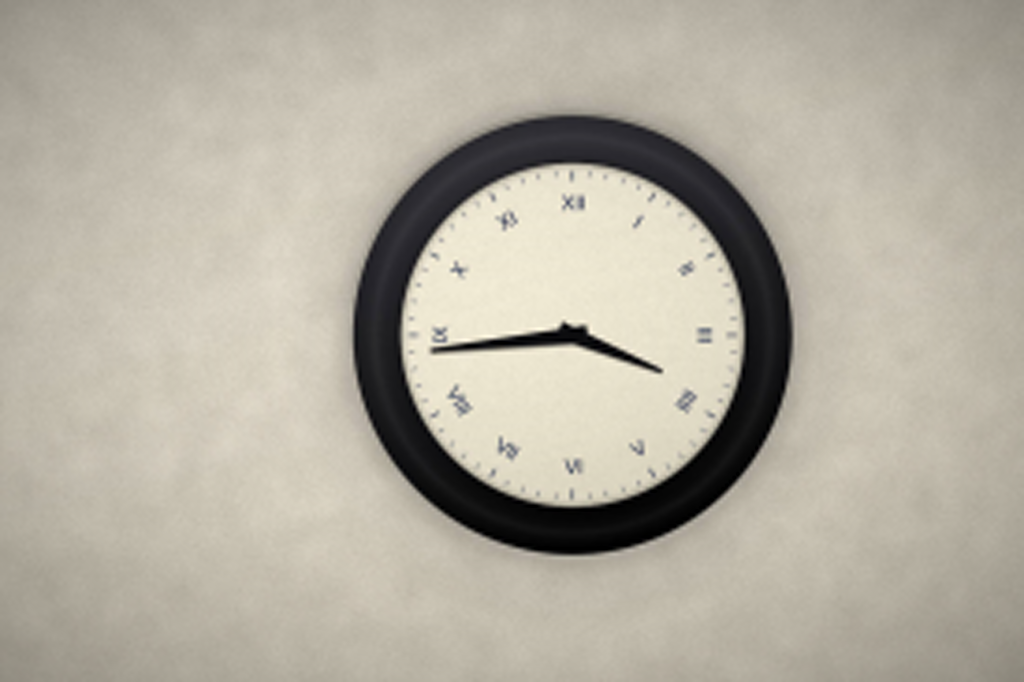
3:44
